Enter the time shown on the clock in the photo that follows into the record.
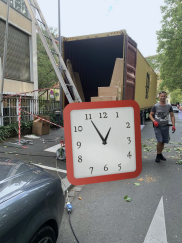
12:55
